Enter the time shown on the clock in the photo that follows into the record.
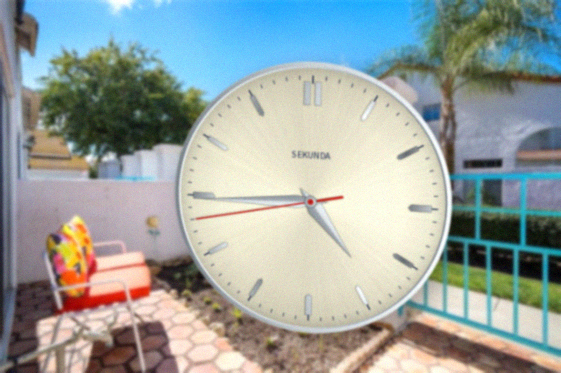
4:44:43
